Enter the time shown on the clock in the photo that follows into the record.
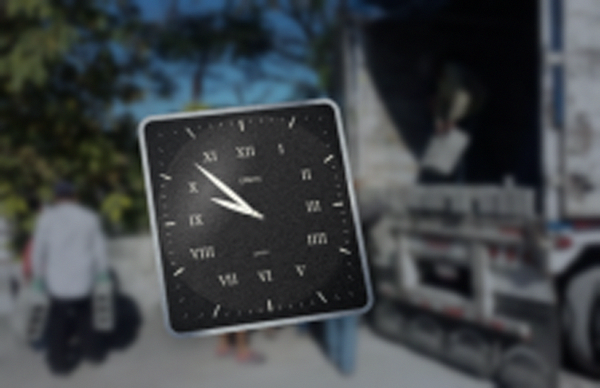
9:53
